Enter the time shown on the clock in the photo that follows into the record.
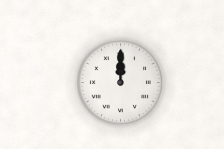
12:00
